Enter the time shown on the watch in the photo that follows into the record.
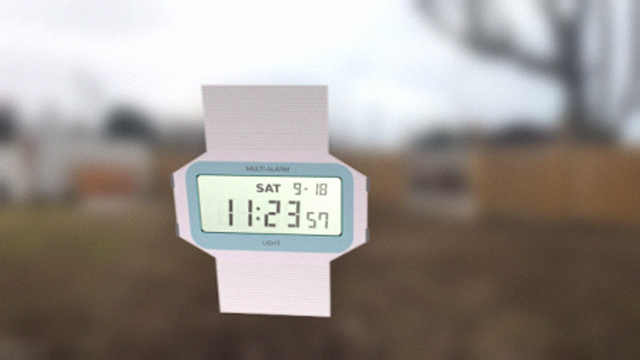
11:23:57
